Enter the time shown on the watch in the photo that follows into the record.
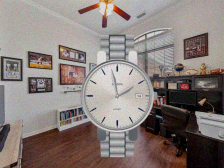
1:58
